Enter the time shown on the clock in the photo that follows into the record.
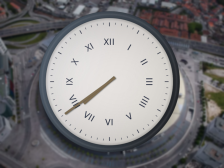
7:39
